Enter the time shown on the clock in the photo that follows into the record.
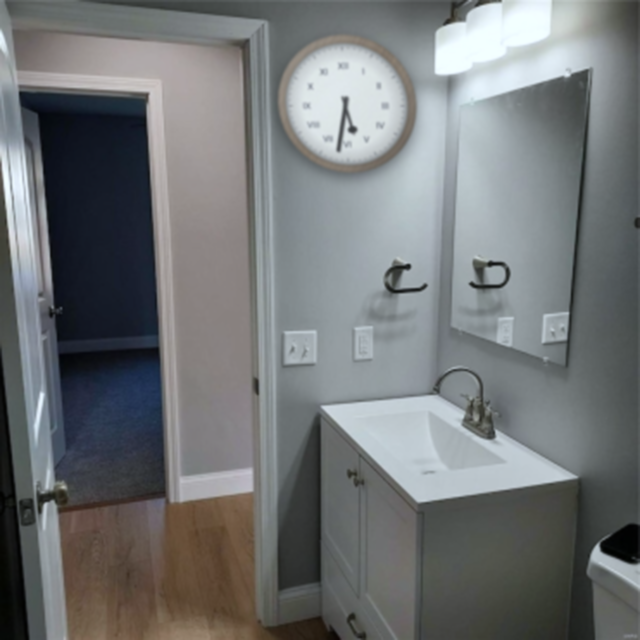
5:32
